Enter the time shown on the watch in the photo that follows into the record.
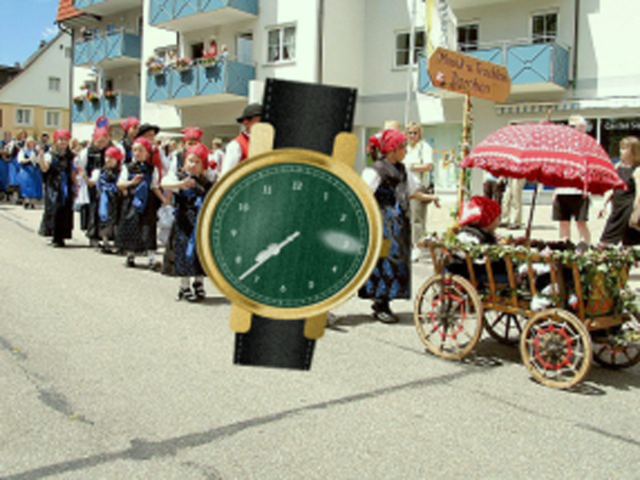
7:37
